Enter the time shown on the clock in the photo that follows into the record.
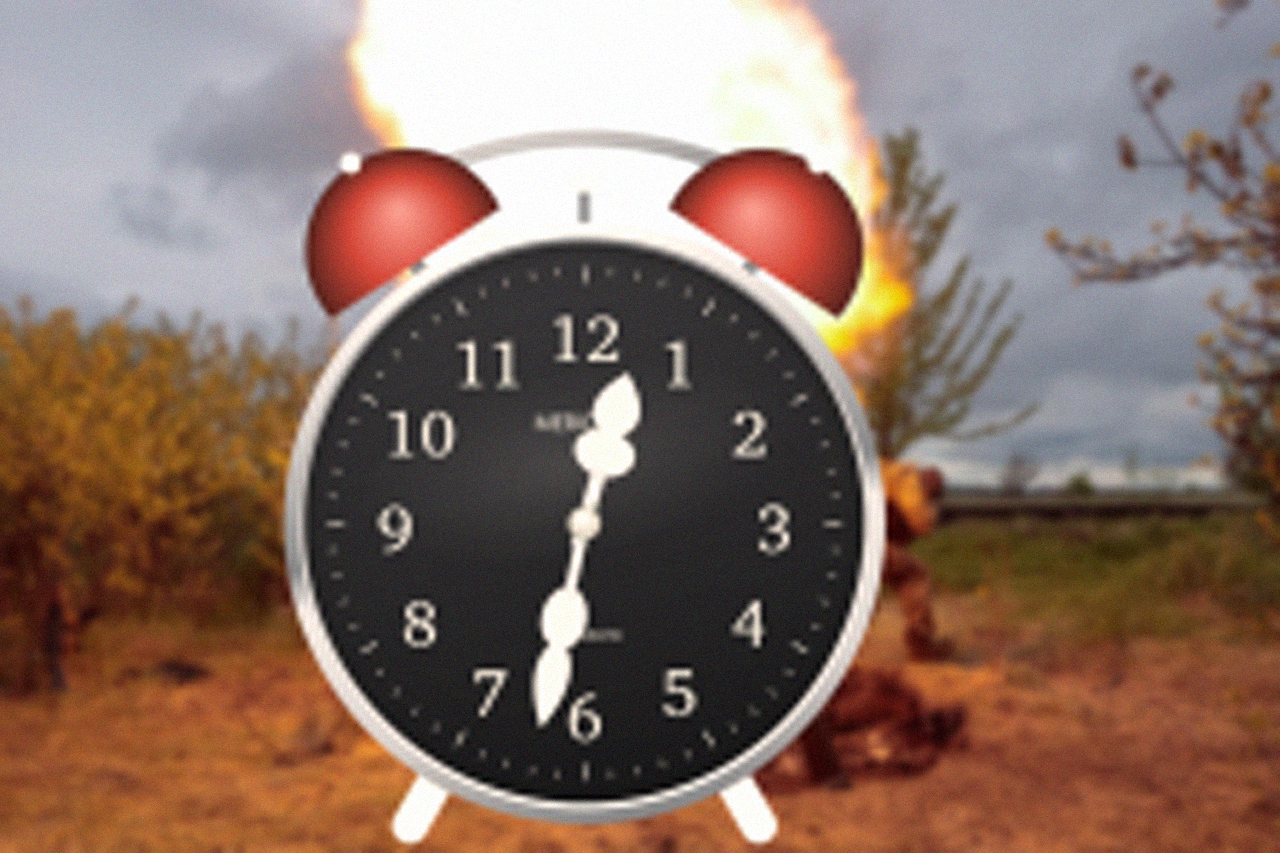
12:32
